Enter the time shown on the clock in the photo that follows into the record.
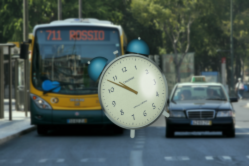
10:53
